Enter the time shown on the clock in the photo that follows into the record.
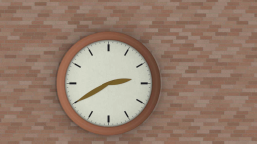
2:40
